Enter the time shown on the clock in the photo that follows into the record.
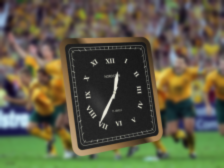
12:36
